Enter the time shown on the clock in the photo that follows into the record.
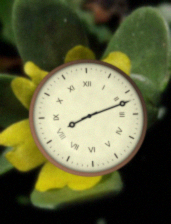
8:12
